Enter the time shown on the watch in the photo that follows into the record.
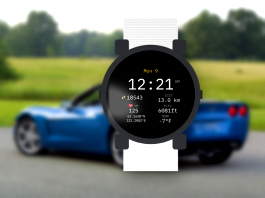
12:21
